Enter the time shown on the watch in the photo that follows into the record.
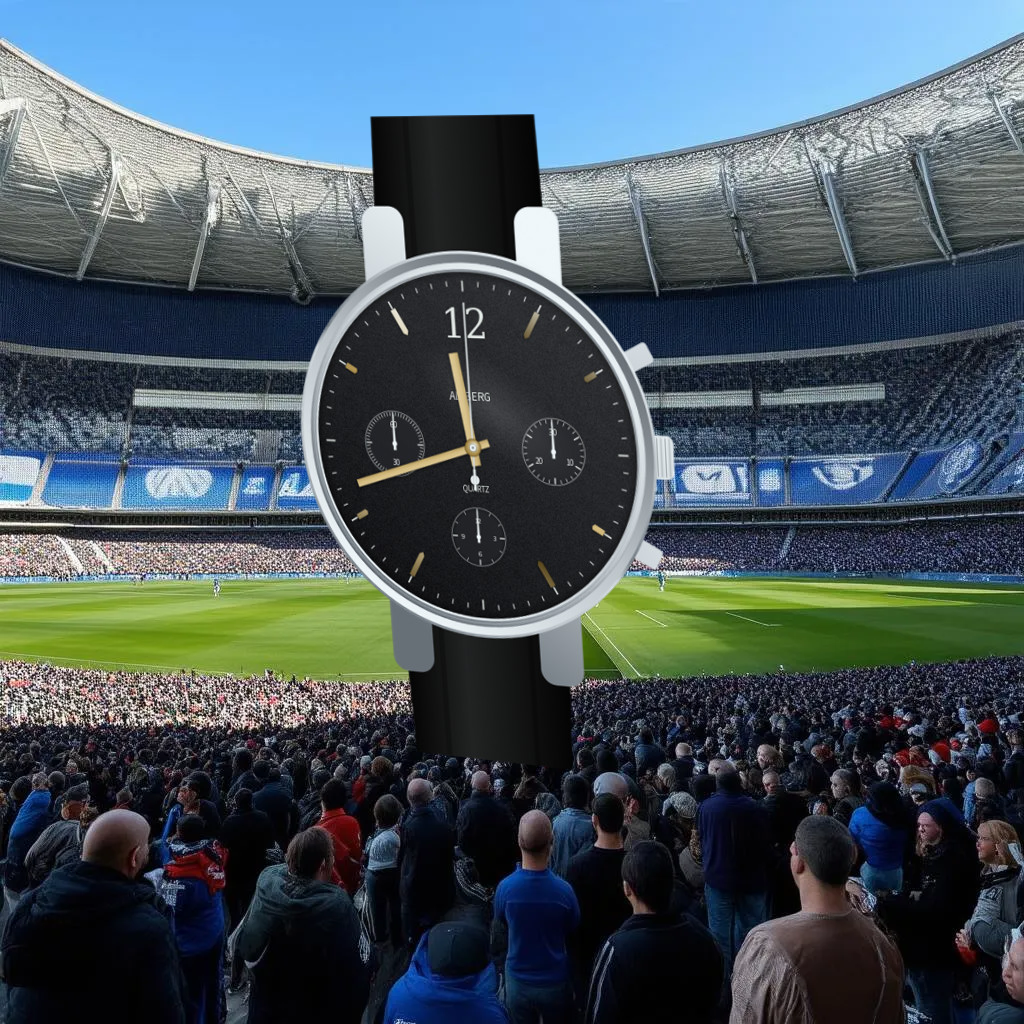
11:42
